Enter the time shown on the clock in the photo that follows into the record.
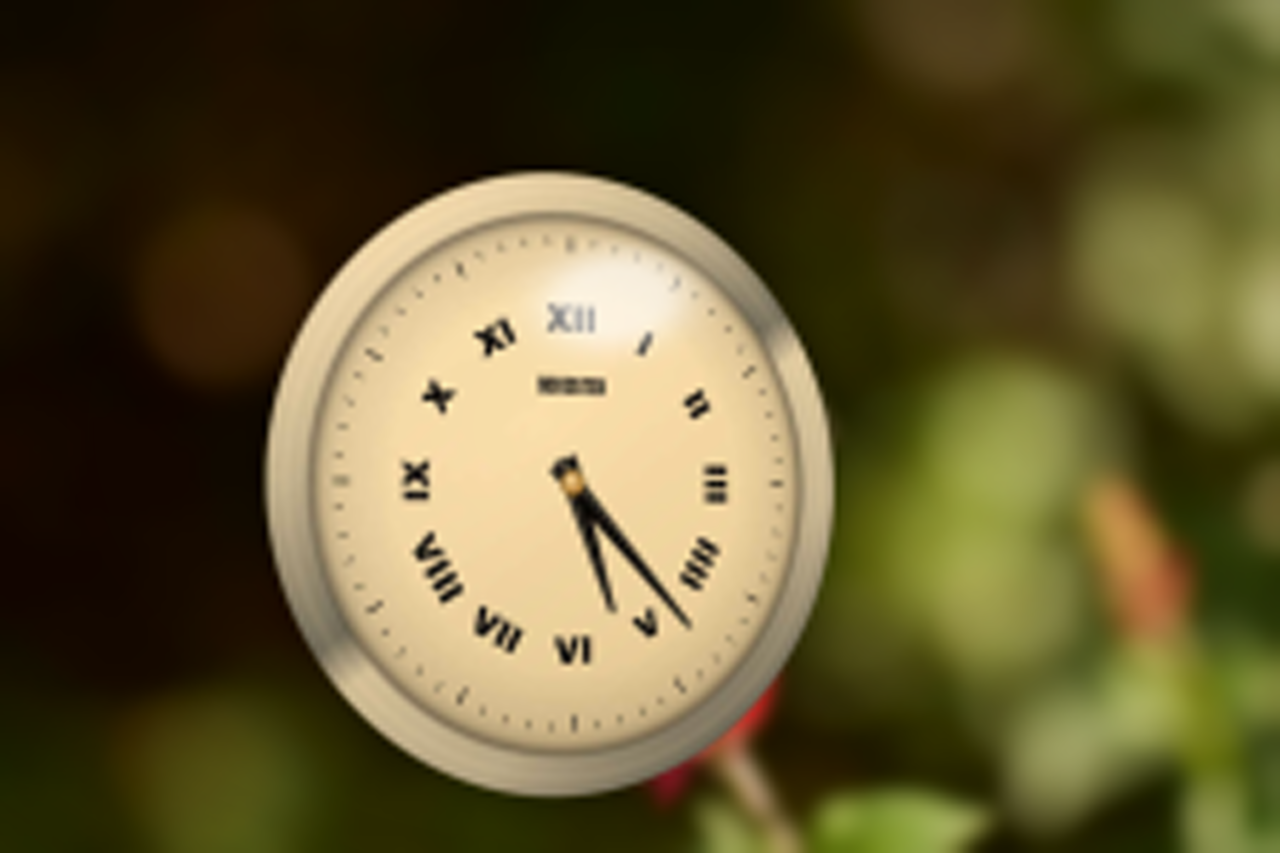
5:23
